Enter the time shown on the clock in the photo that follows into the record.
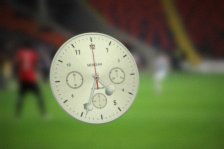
4:34
